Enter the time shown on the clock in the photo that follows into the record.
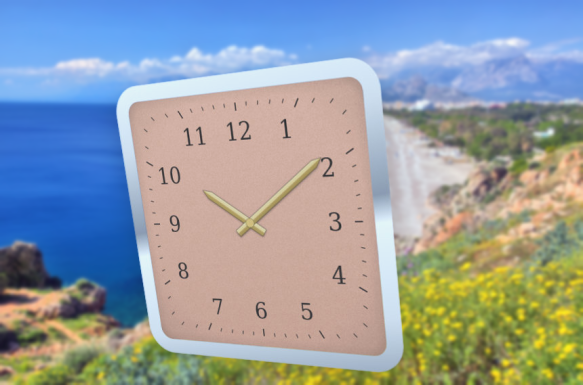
10:09
